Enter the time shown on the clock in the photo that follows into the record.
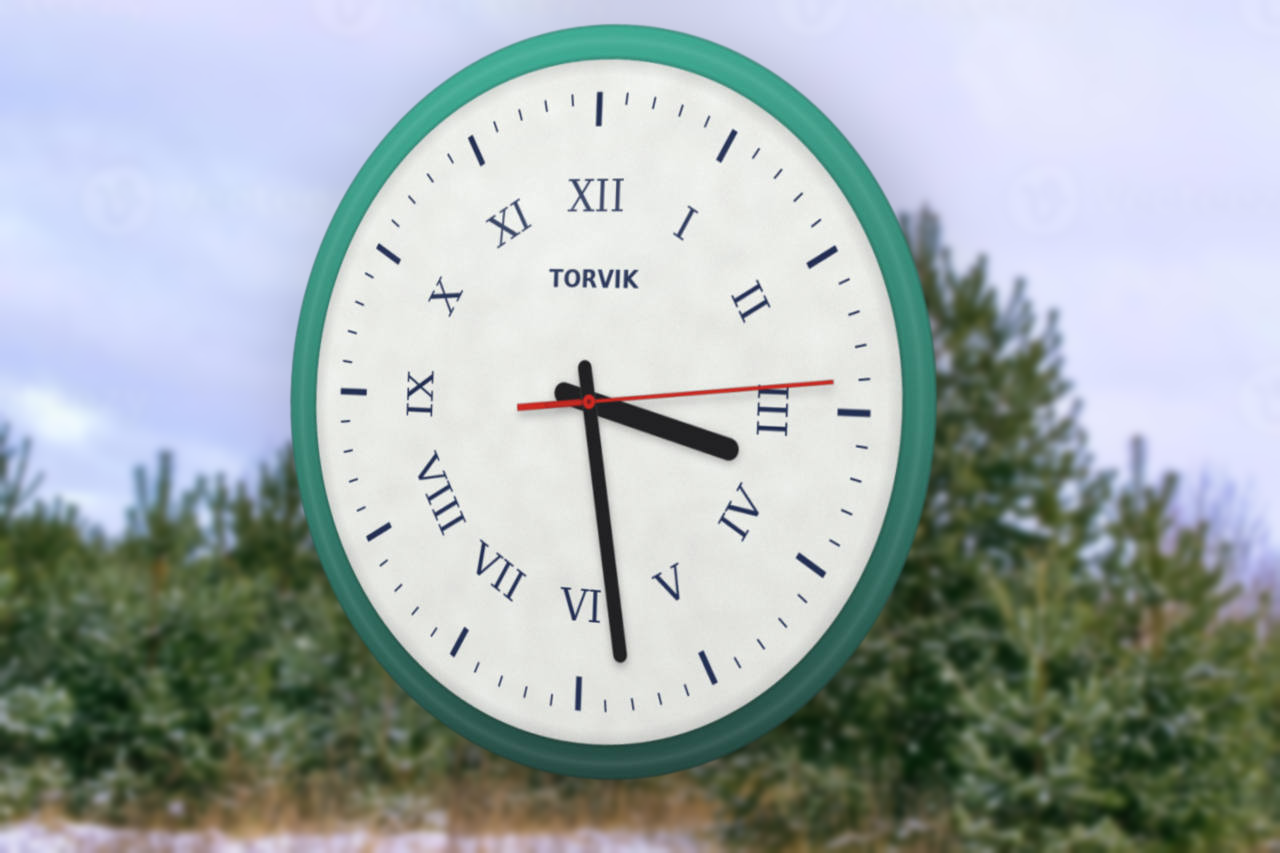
3:28:14
